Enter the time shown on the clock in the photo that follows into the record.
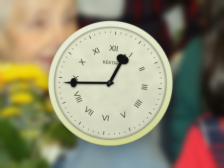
12:44
